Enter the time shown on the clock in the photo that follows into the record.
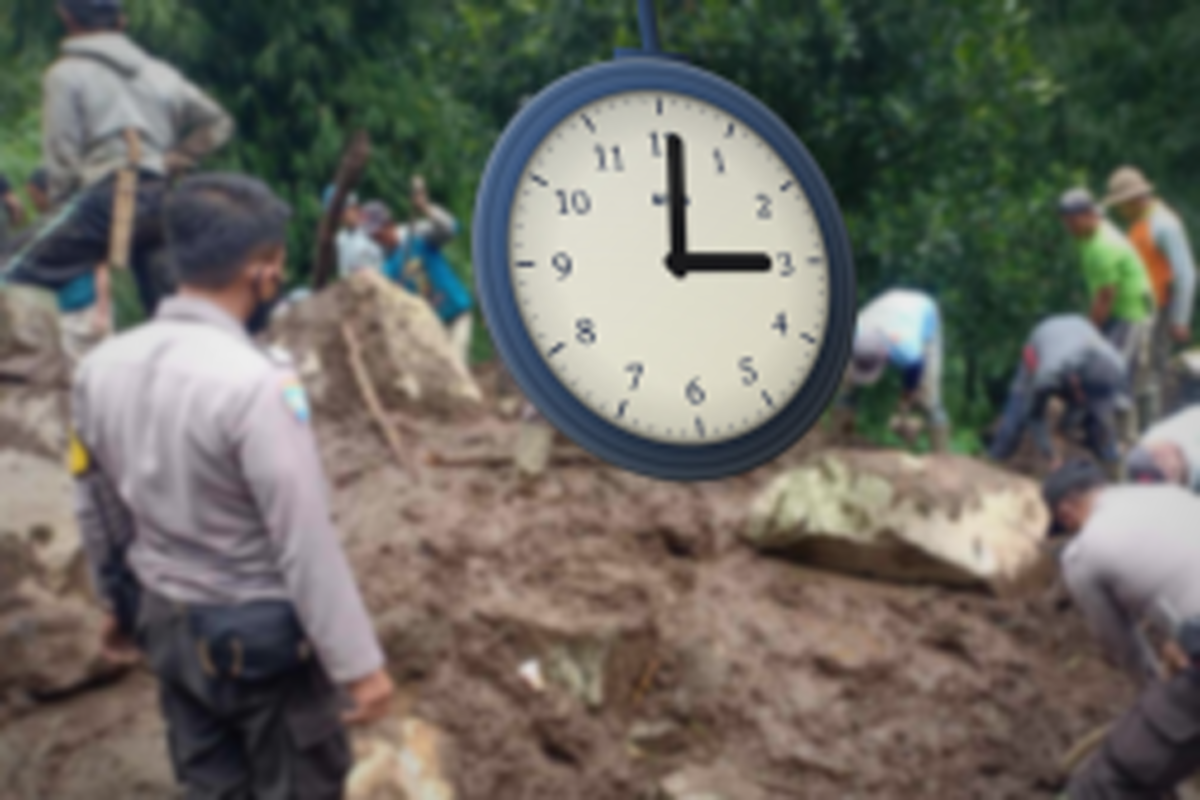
3:01
